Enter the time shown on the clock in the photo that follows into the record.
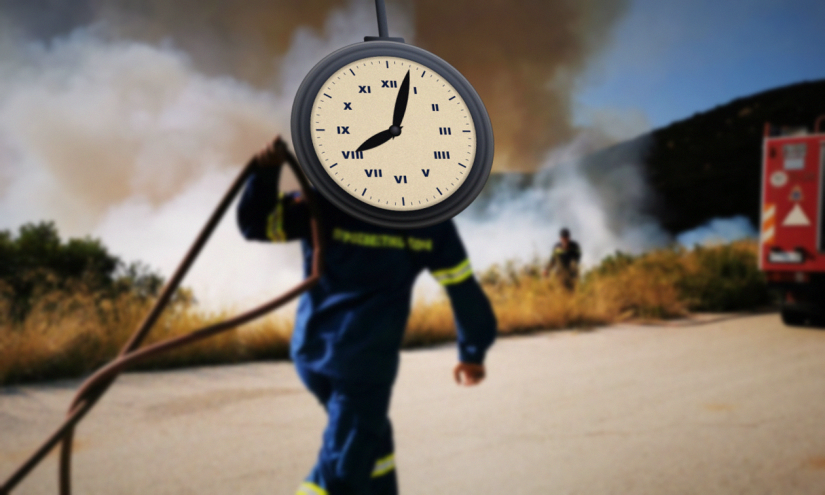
8:03
